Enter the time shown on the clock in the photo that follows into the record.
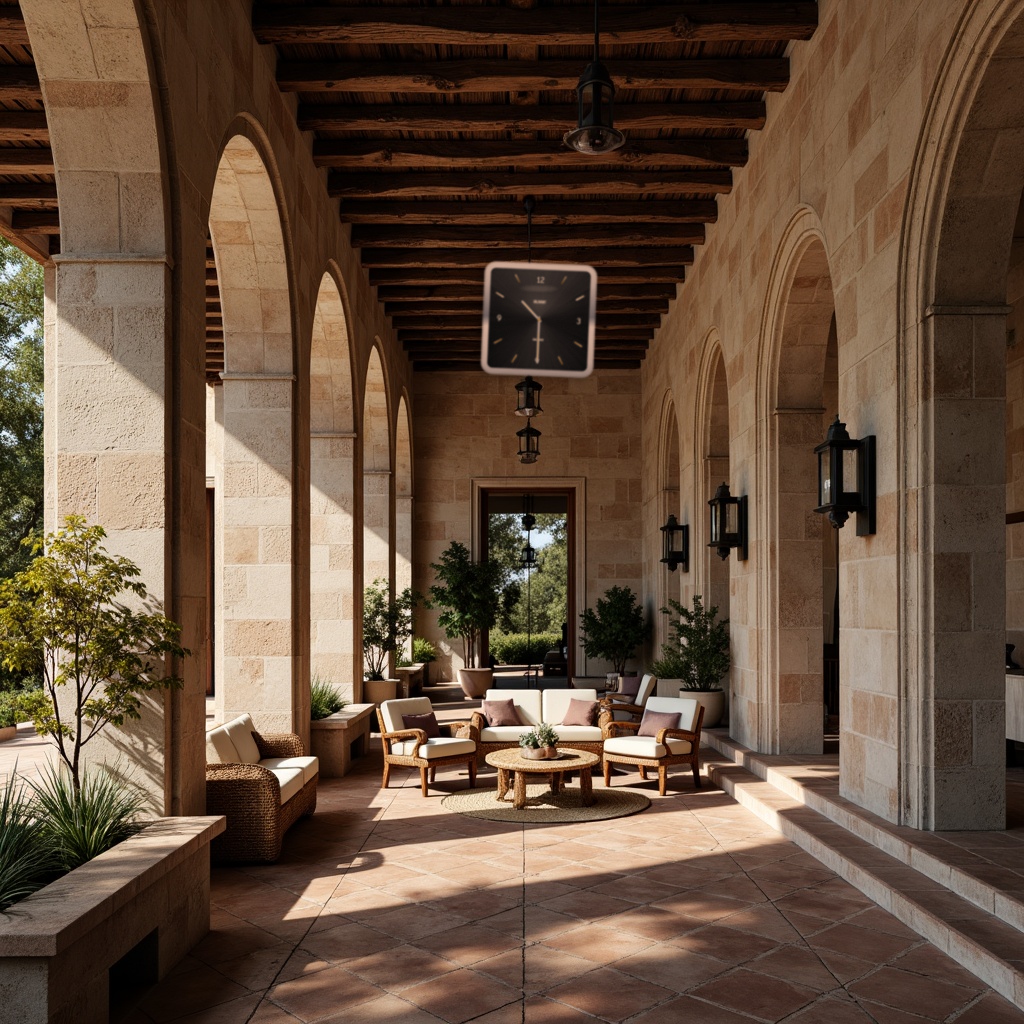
10:30
